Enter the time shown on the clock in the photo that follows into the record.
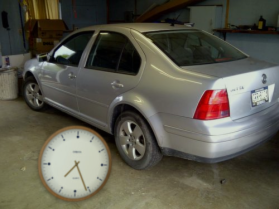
7:26
